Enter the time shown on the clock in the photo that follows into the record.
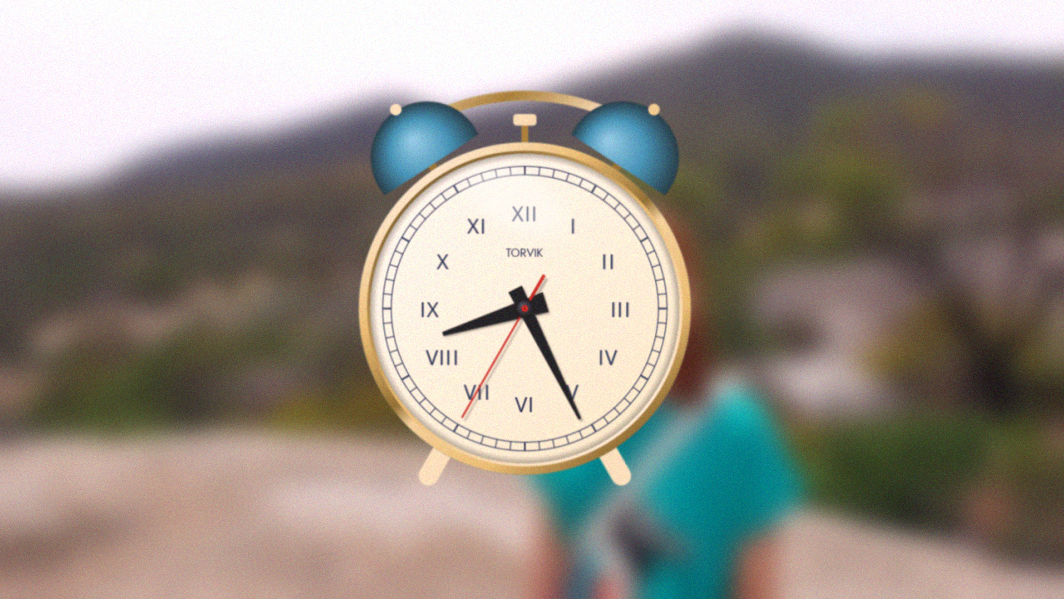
8:25:35
